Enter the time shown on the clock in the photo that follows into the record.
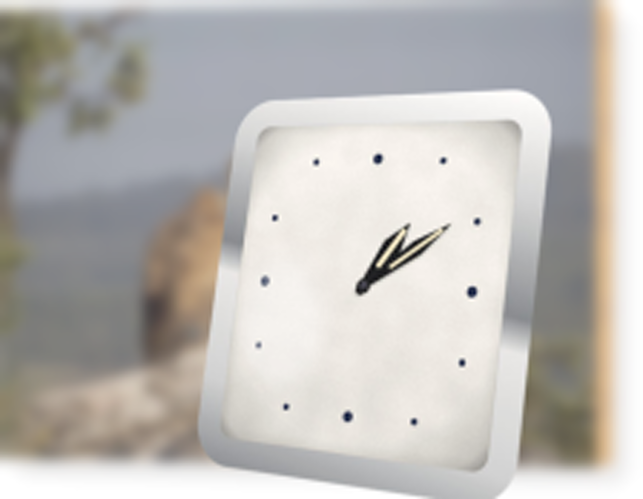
1:09
